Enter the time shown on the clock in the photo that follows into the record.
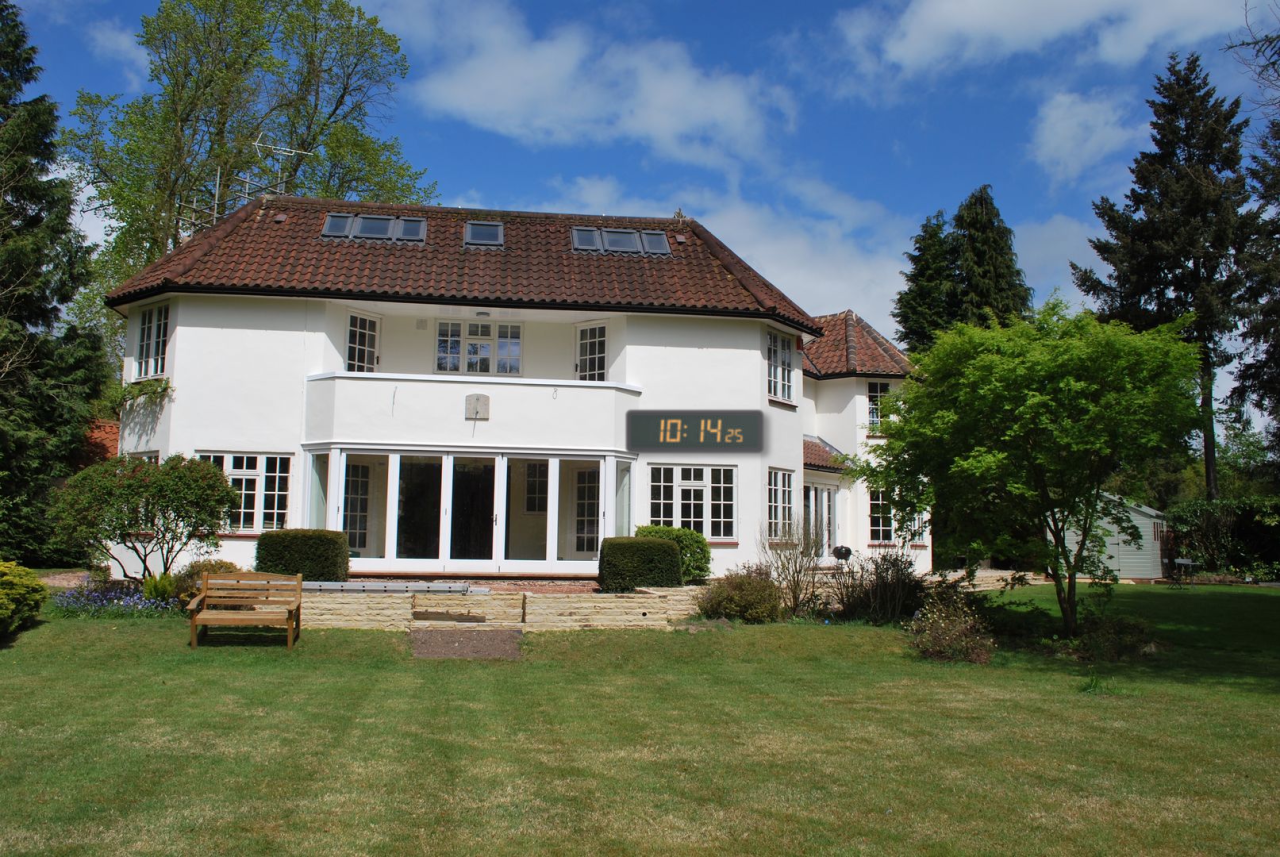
10:14:25
